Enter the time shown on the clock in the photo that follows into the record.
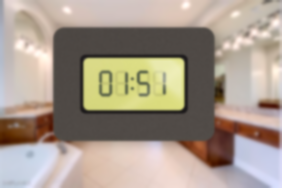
1:51
